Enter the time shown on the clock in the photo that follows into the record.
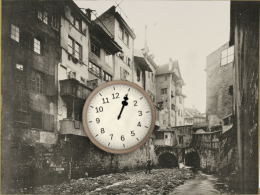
1:05
